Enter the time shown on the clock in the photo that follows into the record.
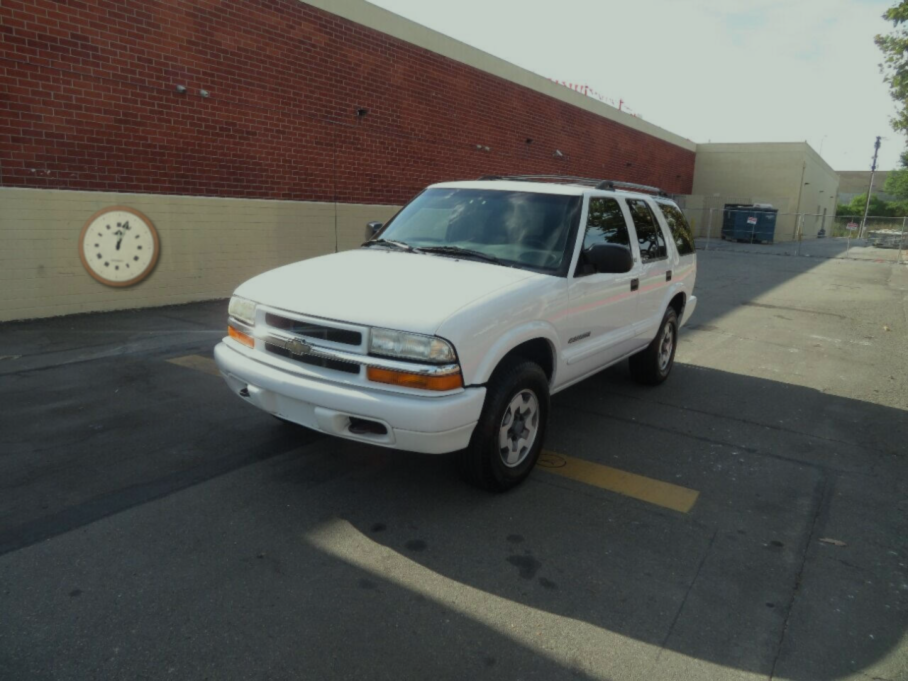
12:03
